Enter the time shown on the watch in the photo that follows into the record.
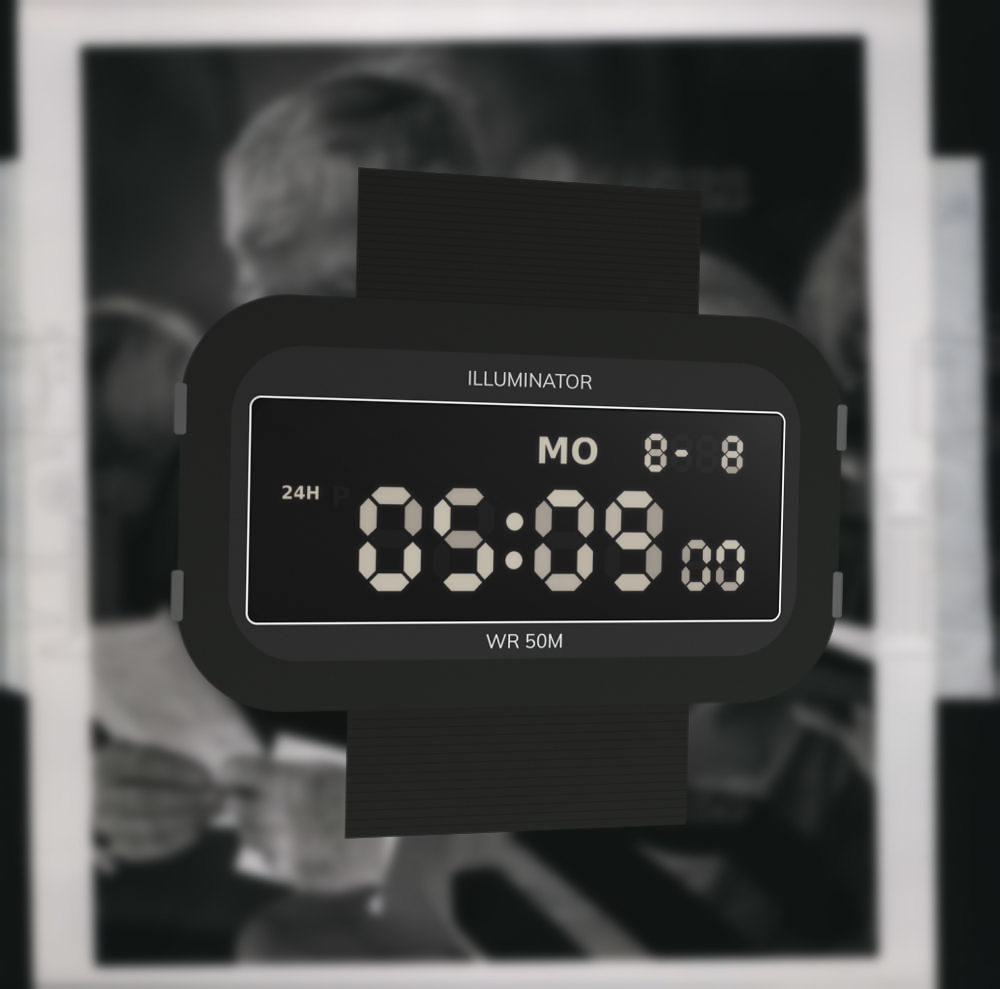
5:09:00
